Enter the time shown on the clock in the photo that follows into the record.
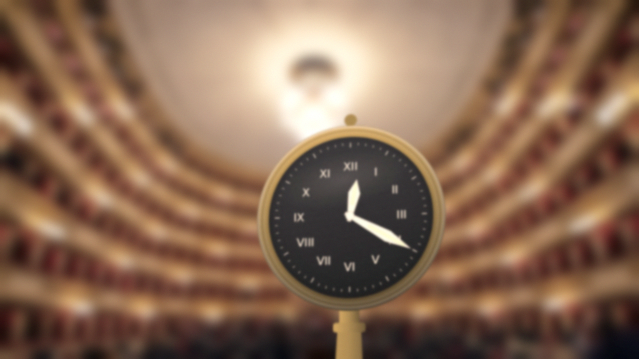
12:20
